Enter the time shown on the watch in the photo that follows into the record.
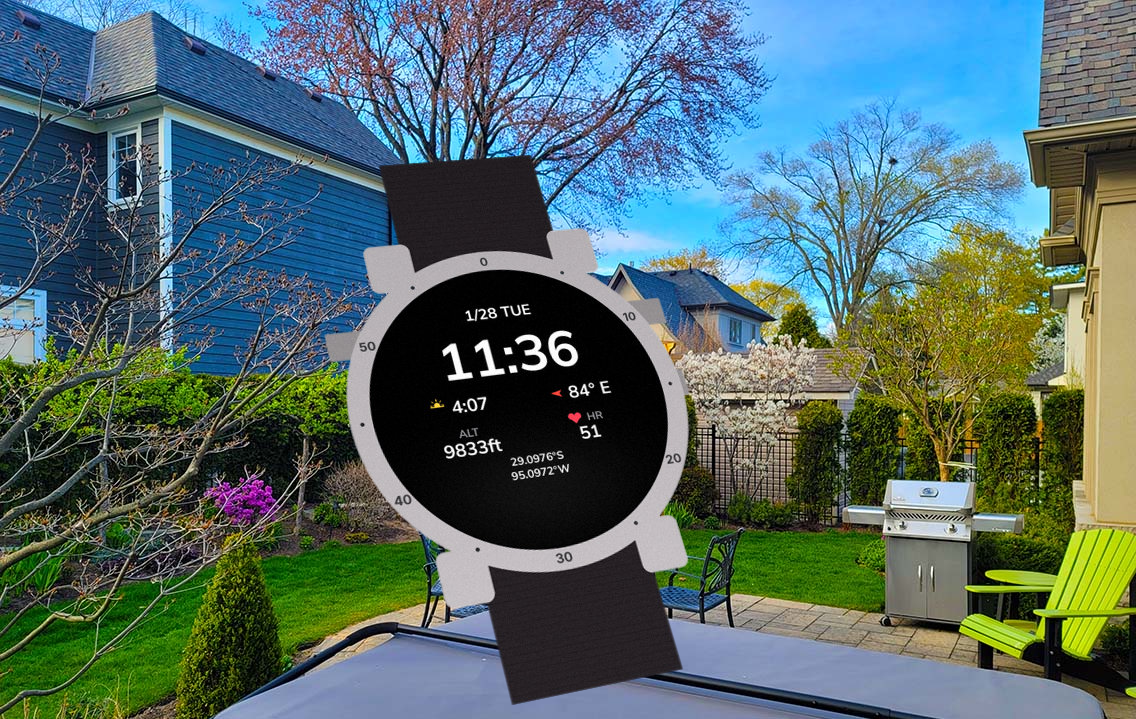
11:36
